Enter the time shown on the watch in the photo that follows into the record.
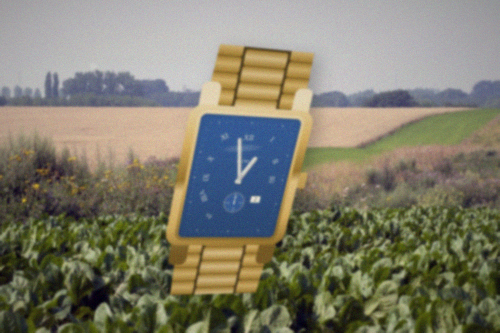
12:58
